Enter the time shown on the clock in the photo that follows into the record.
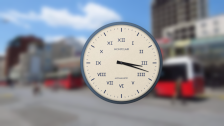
3:18
